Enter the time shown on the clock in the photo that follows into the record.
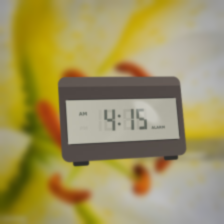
4:15
